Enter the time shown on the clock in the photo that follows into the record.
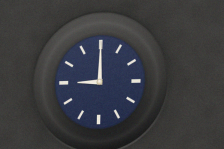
9:00
